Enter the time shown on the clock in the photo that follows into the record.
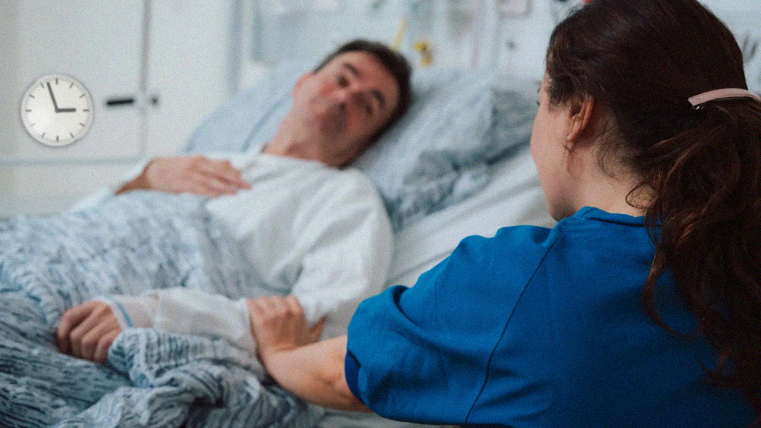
2:57
